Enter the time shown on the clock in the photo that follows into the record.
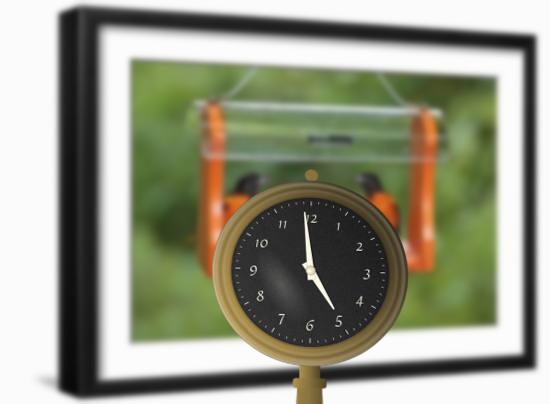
4:59
